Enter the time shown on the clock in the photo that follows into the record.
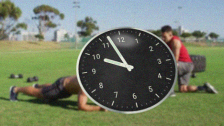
9:57
